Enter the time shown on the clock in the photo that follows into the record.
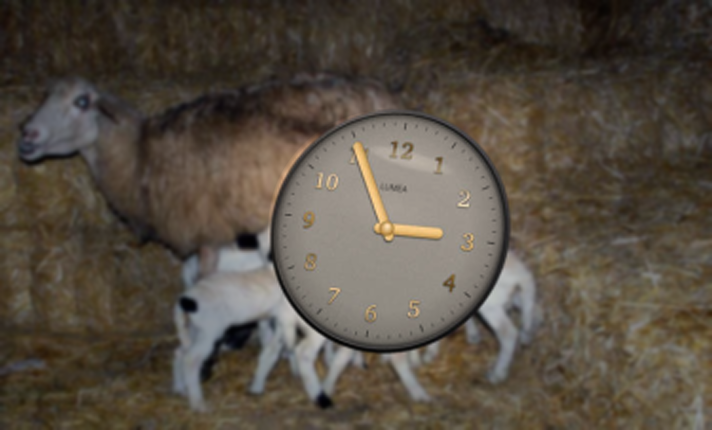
2:55
